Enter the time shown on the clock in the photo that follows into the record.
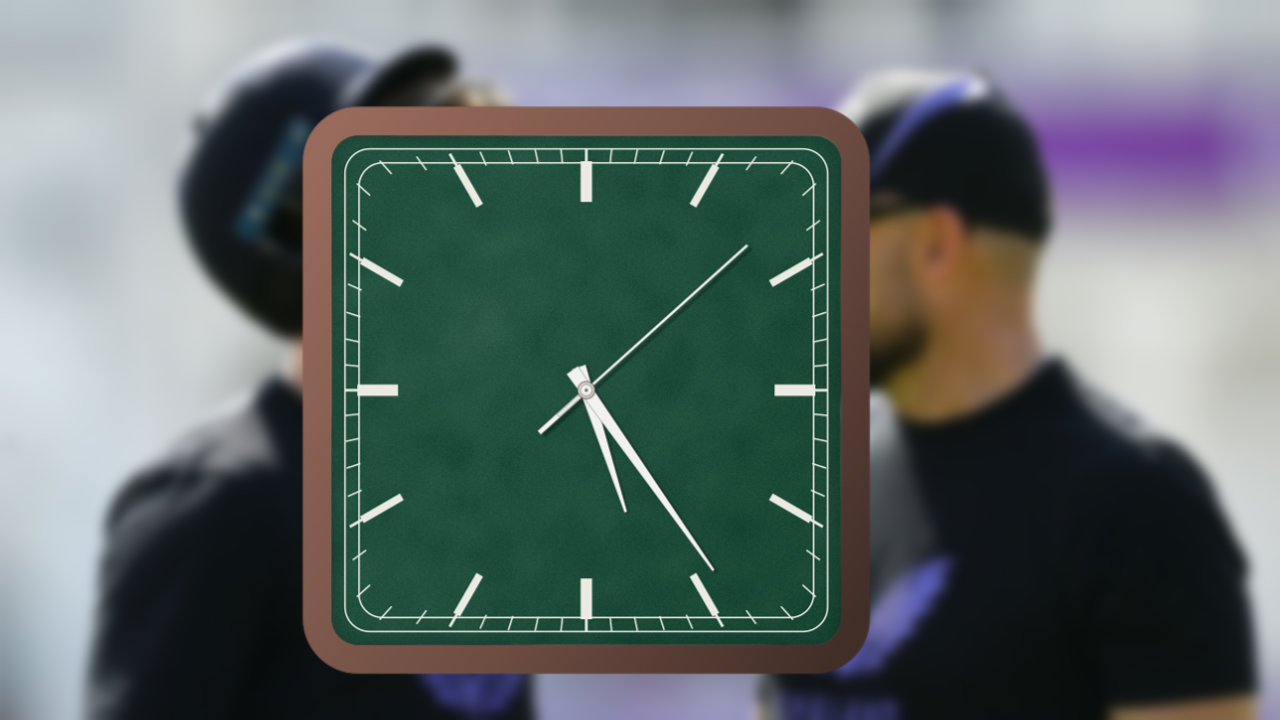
5:24:08
